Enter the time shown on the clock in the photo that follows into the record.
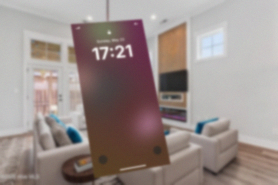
17:21
